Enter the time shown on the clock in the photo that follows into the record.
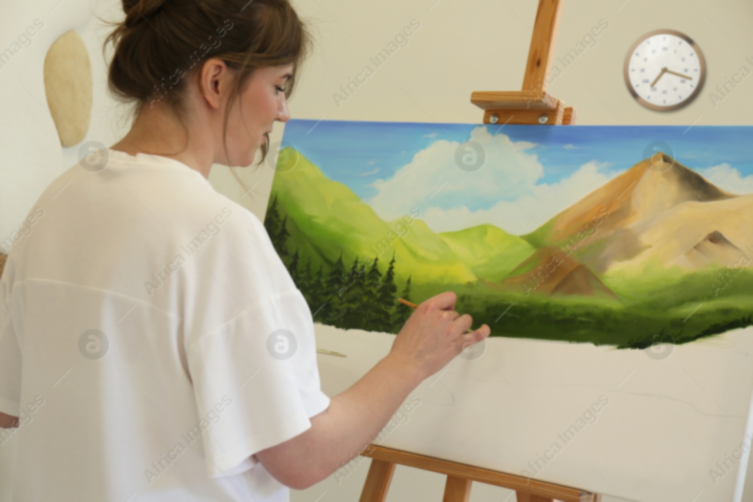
7:18
